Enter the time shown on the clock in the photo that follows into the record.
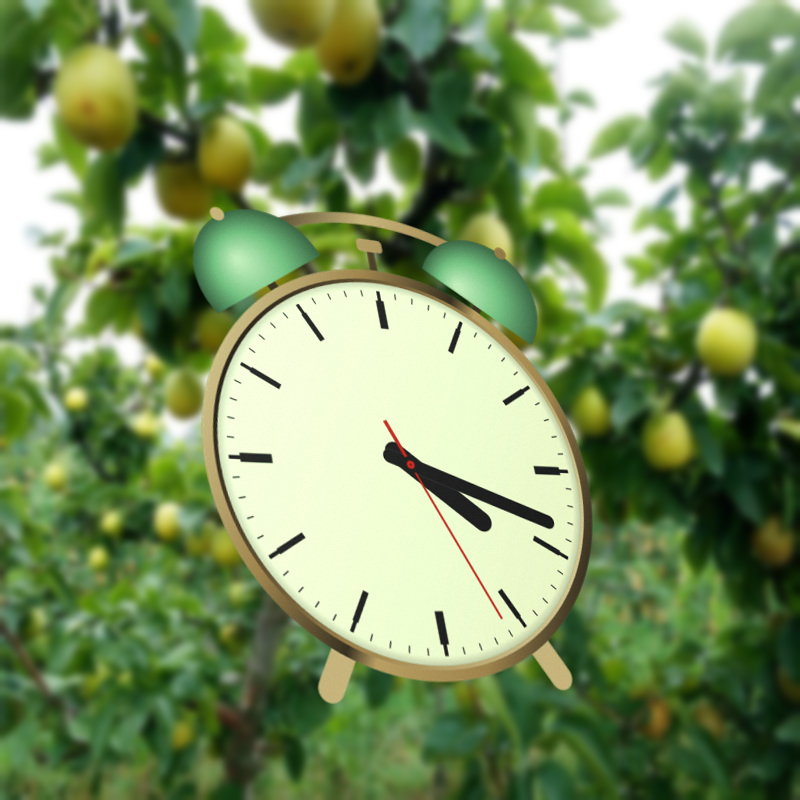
4:18:26
